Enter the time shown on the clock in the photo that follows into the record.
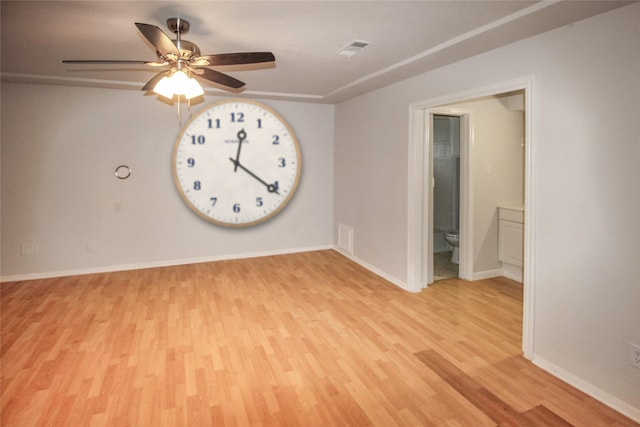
12:21
